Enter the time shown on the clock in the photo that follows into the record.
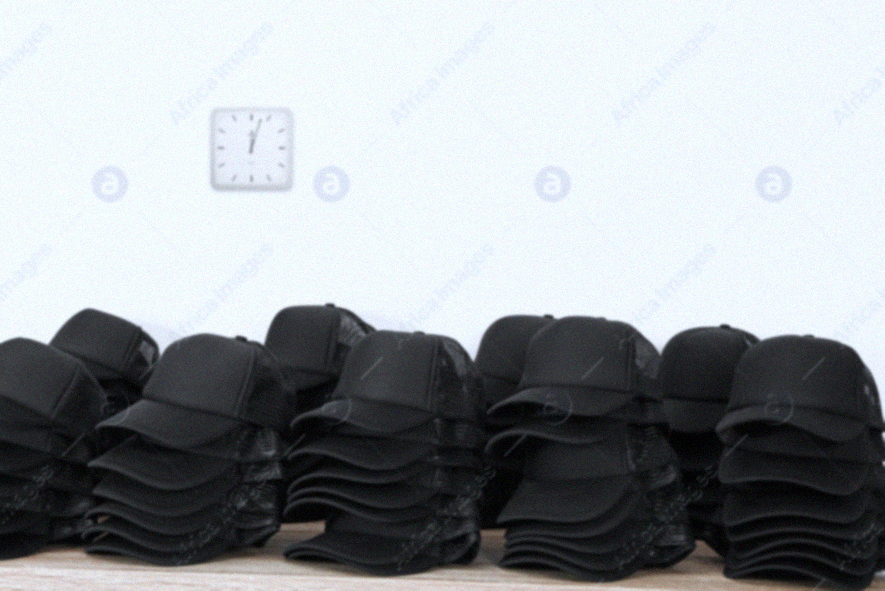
12:03
